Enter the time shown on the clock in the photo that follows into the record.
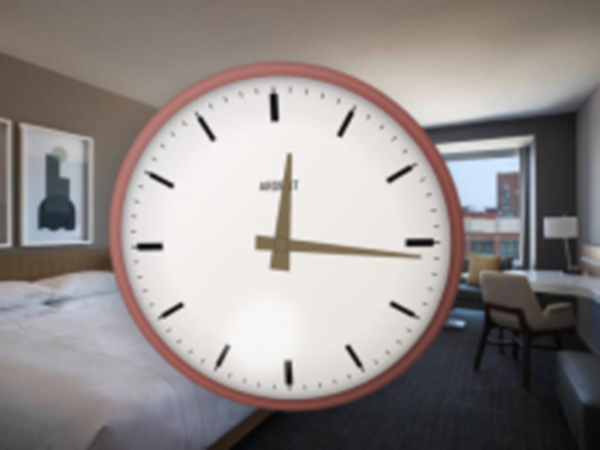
12:16
